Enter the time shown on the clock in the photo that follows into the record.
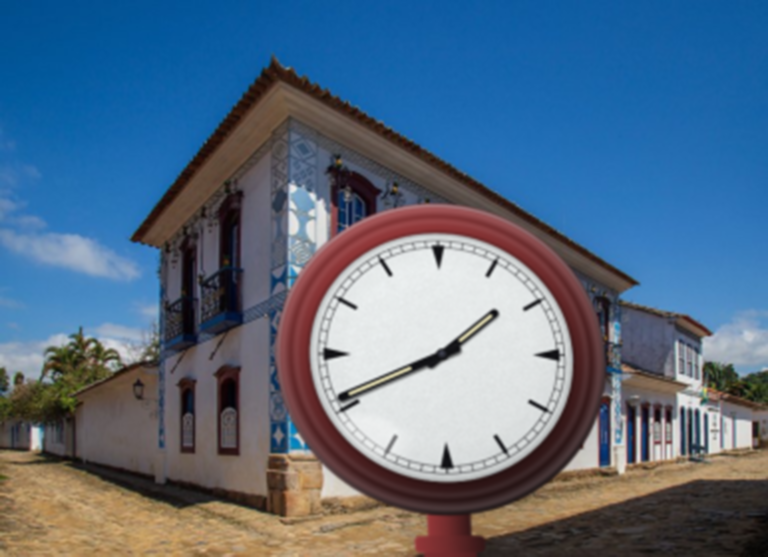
1:41
